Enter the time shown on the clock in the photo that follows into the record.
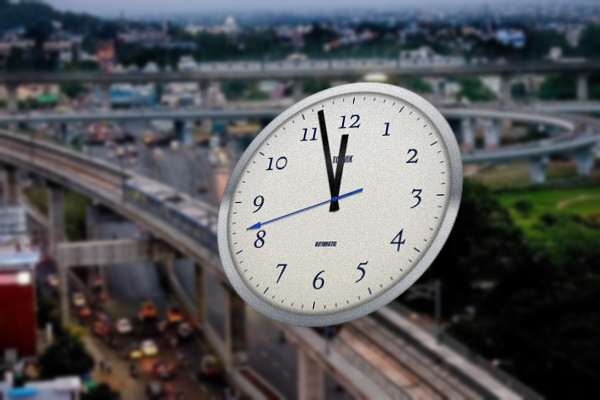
11:56:42
